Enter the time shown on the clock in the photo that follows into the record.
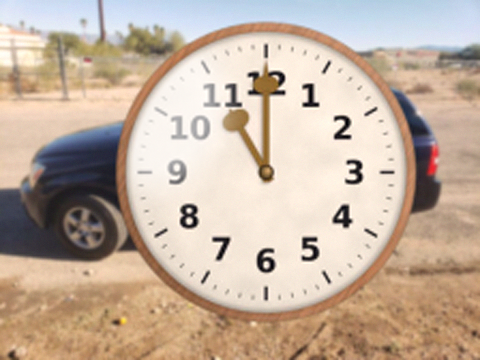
11:00
